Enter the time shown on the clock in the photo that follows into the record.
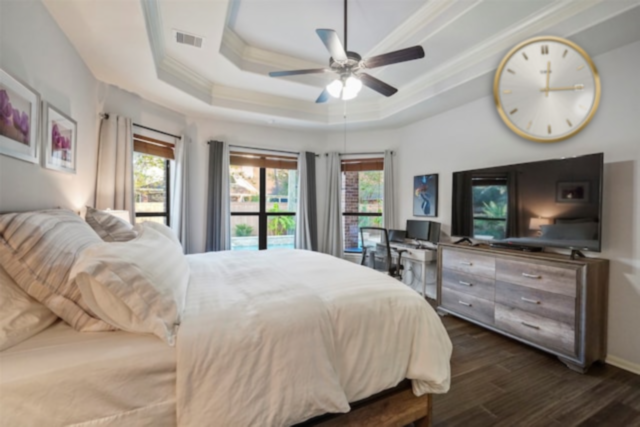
12:15
